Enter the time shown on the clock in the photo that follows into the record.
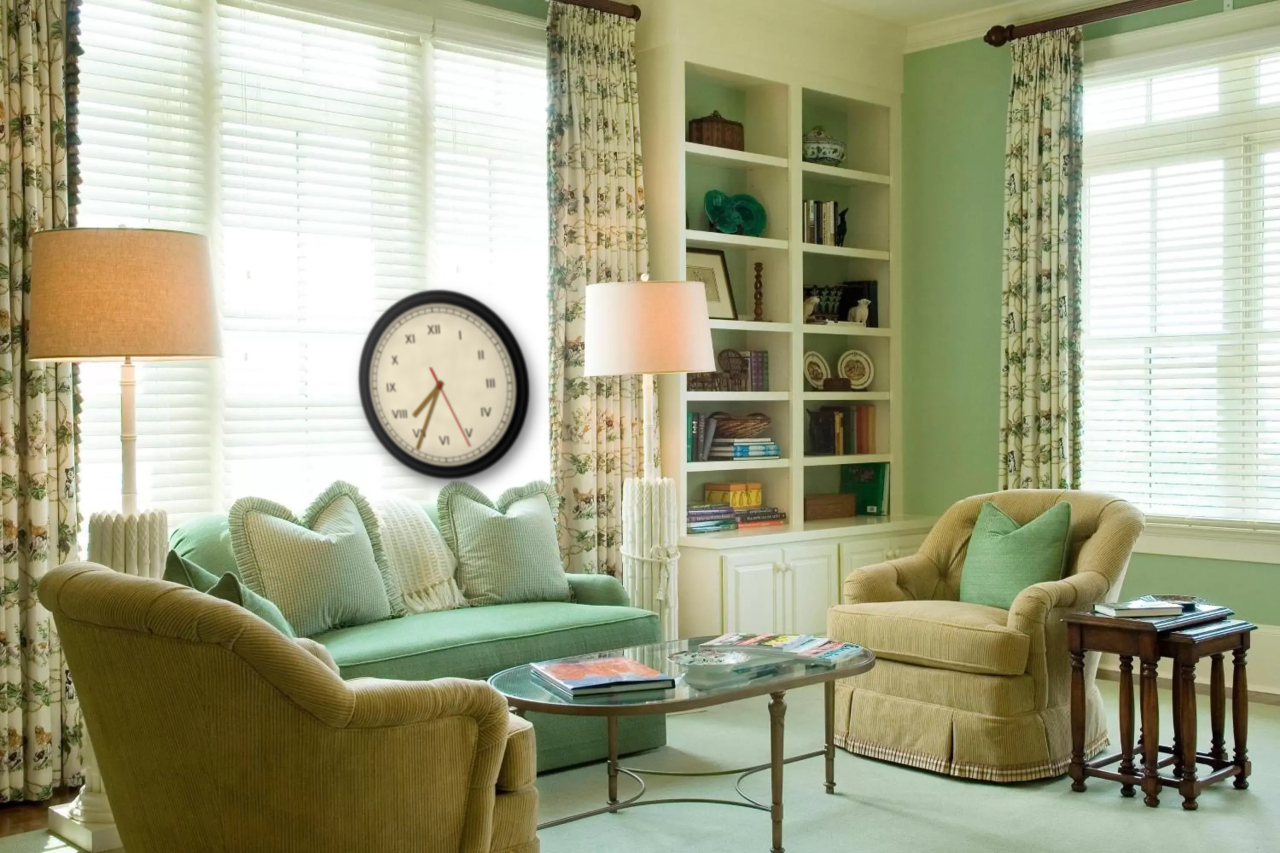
7:34:26
